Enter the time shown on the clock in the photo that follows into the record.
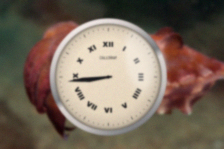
8:44
